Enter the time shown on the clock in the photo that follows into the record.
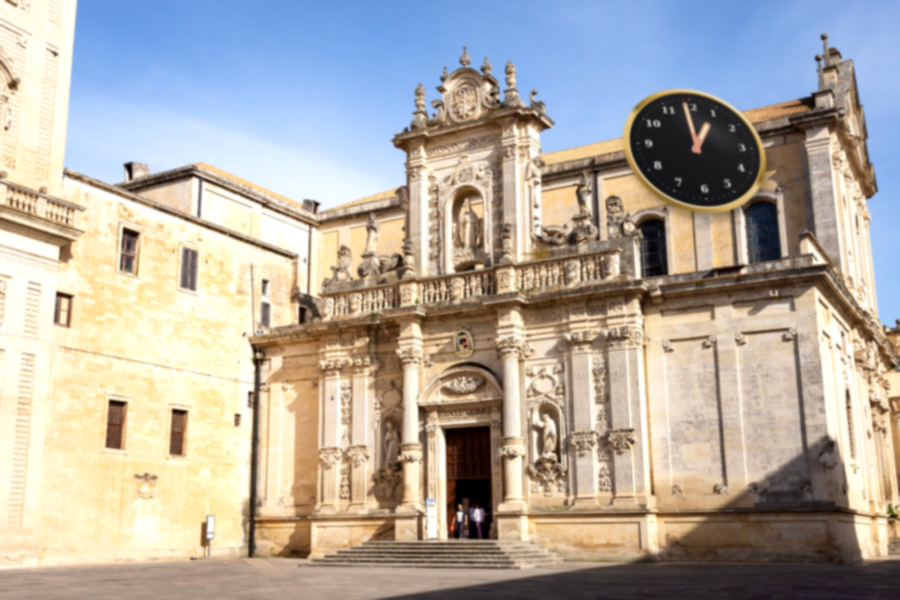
12:59
